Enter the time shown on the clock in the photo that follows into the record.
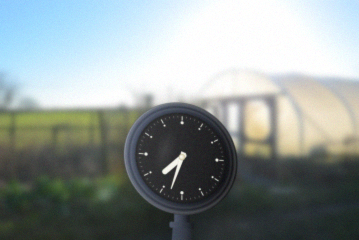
7:33
